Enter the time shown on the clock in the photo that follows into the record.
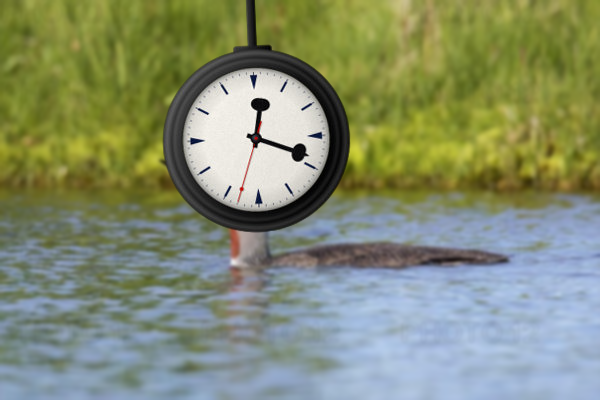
12:18:33
